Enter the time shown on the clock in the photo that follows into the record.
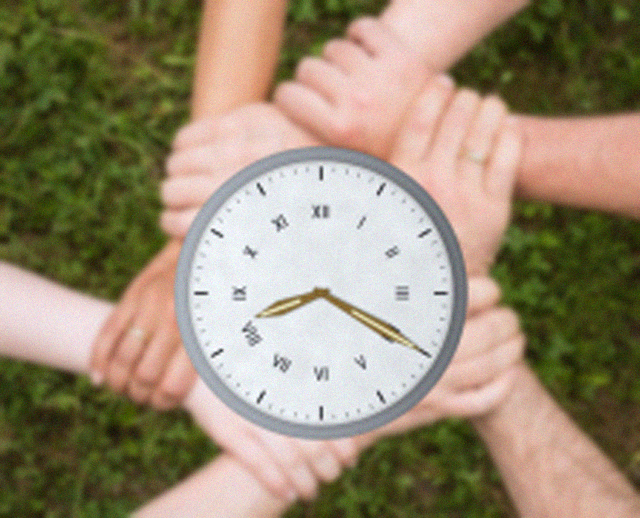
8:20
